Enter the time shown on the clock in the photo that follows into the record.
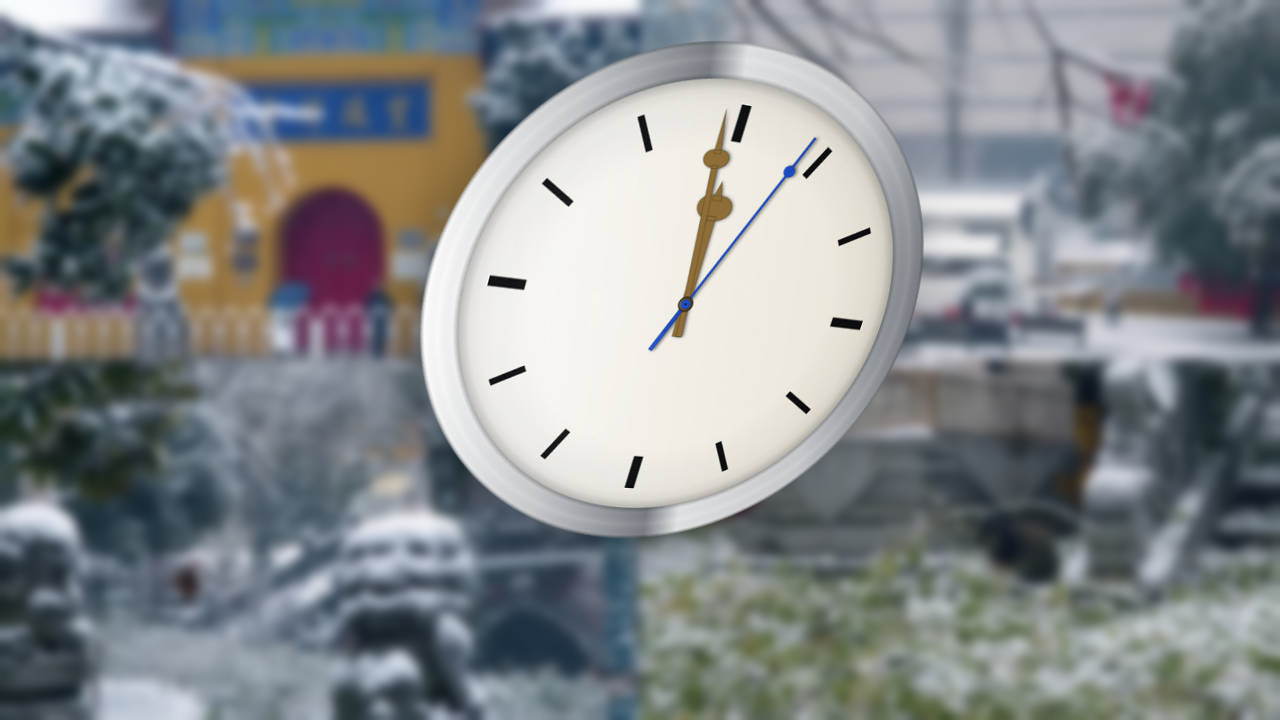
11:59:04
